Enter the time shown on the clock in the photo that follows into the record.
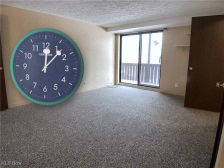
12:07
